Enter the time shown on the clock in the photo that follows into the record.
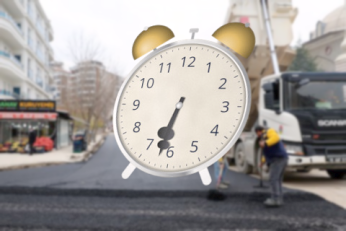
6:32
